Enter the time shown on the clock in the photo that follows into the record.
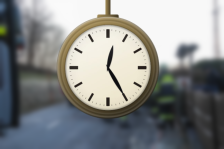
12:25
